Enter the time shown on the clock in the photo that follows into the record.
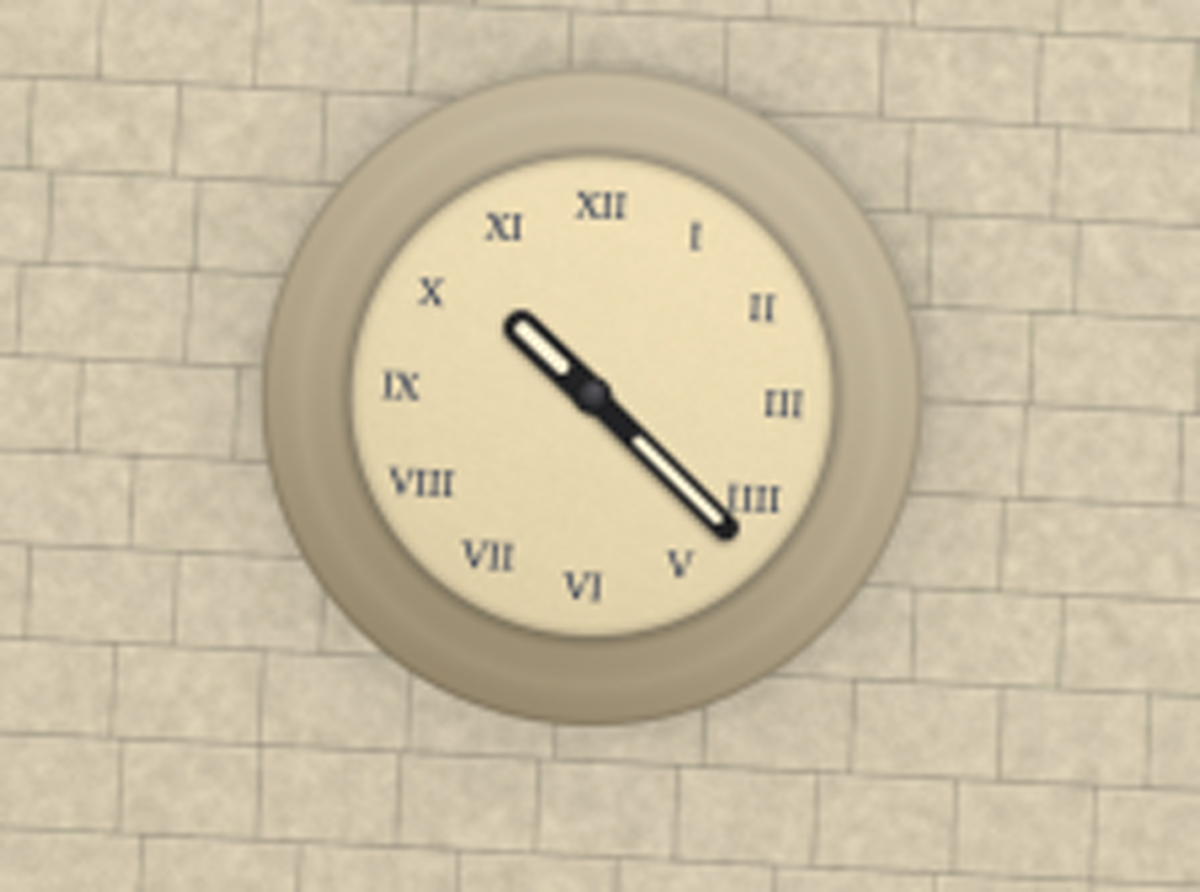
10:22
